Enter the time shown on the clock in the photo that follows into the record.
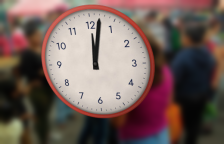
12:02
